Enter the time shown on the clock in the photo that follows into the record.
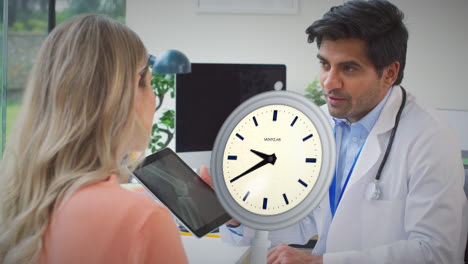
9:40
